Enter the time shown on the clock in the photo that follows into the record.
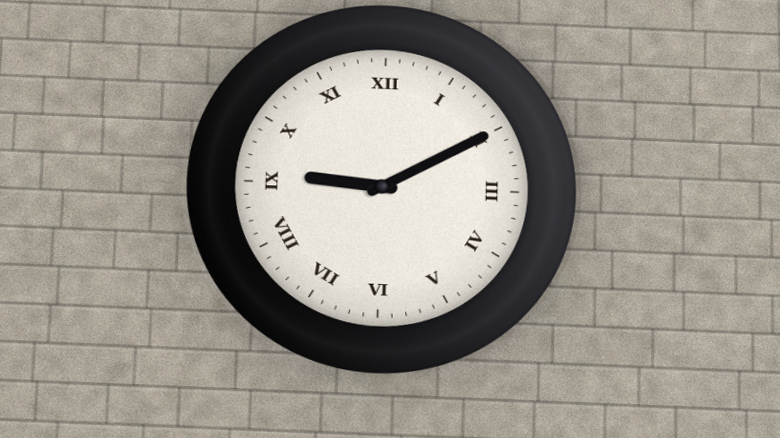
9:10
